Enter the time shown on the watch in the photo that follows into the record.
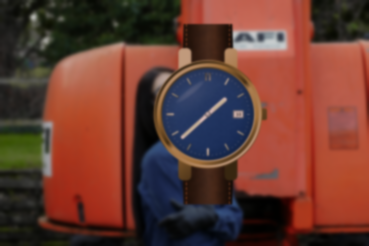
1:38
